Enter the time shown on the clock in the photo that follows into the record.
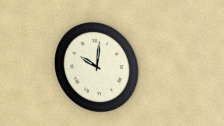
10:02
